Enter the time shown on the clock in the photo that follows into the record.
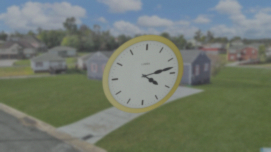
4:13
